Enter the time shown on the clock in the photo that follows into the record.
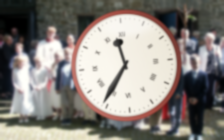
11:36
